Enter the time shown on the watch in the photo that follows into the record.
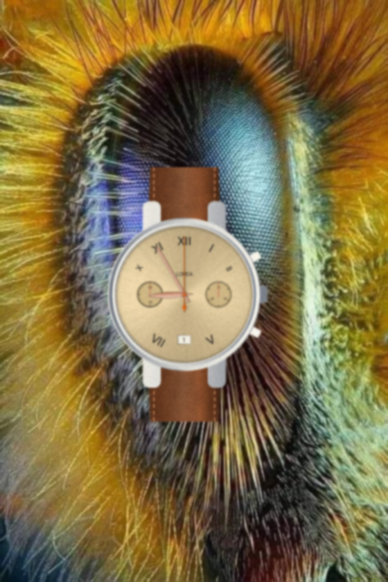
8:55
